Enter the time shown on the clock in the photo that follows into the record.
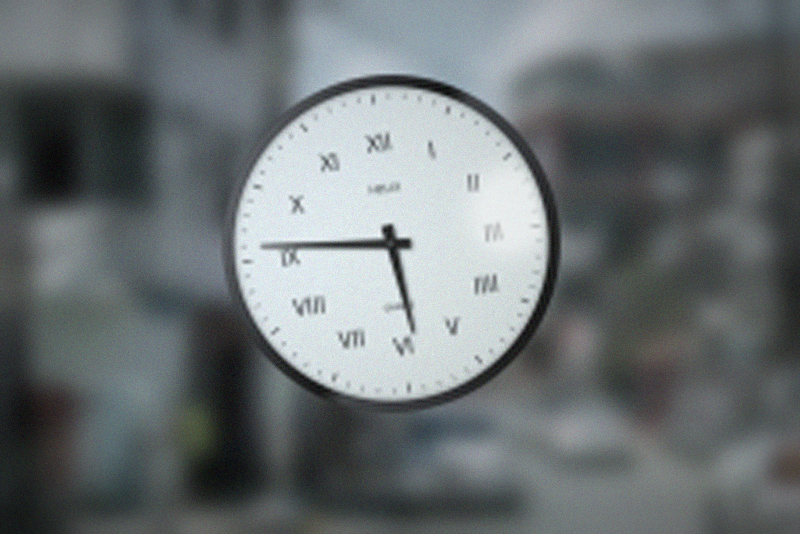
5:46
